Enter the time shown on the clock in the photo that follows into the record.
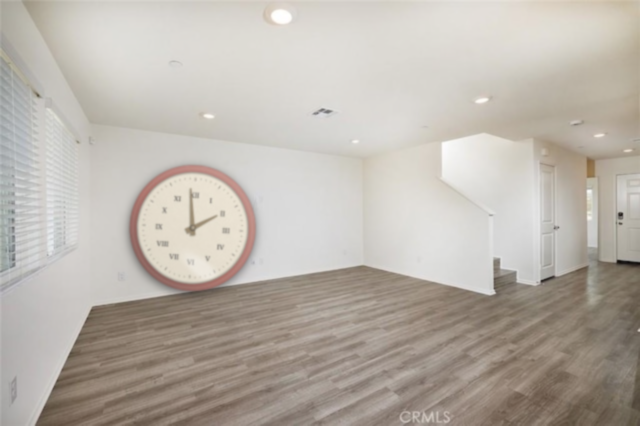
1:59
